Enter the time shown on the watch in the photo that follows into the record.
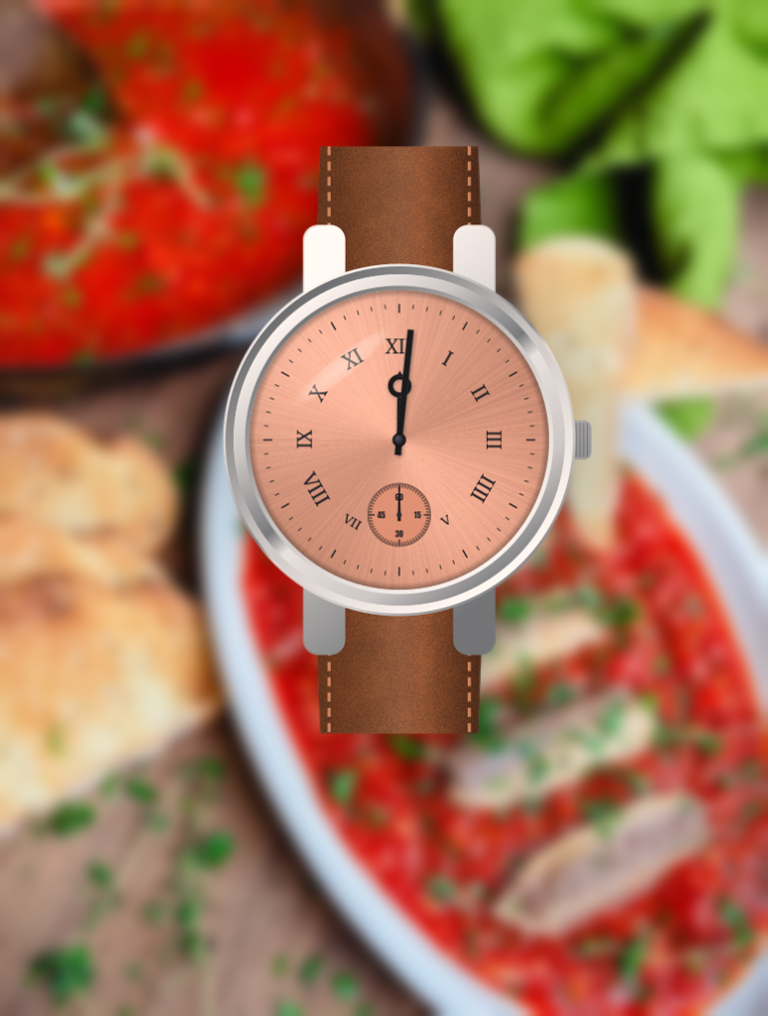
12:01
